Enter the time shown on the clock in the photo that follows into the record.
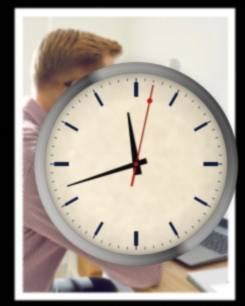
11:42:02
